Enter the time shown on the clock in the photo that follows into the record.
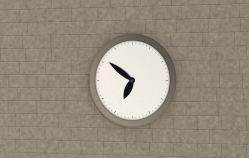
6:51
